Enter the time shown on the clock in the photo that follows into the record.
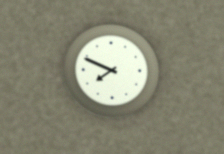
7:49
